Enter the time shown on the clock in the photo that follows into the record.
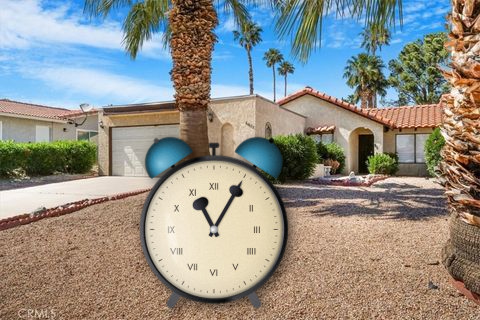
11:05
